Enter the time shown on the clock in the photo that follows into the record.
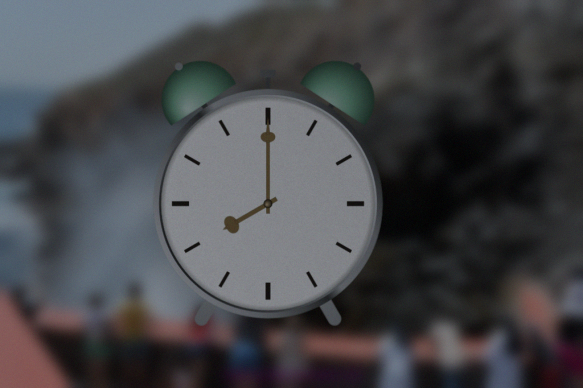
8:00
